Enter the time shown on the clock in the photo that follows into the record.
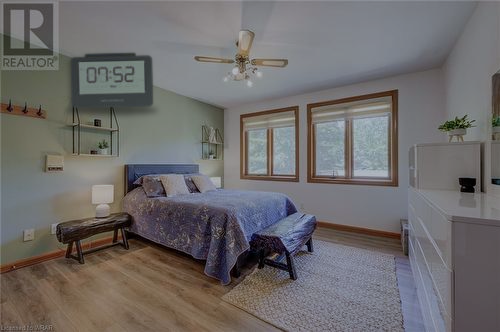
7:52
